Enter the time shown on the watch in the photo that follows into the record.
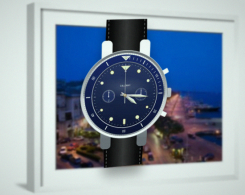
4:16
